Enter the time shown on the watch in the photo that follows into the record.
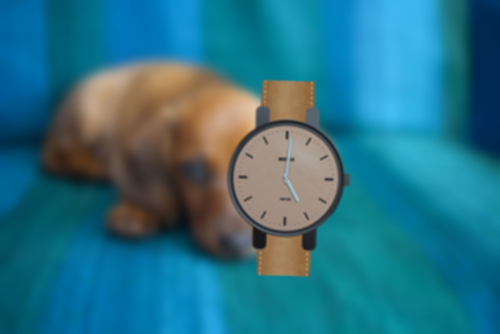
5:01
